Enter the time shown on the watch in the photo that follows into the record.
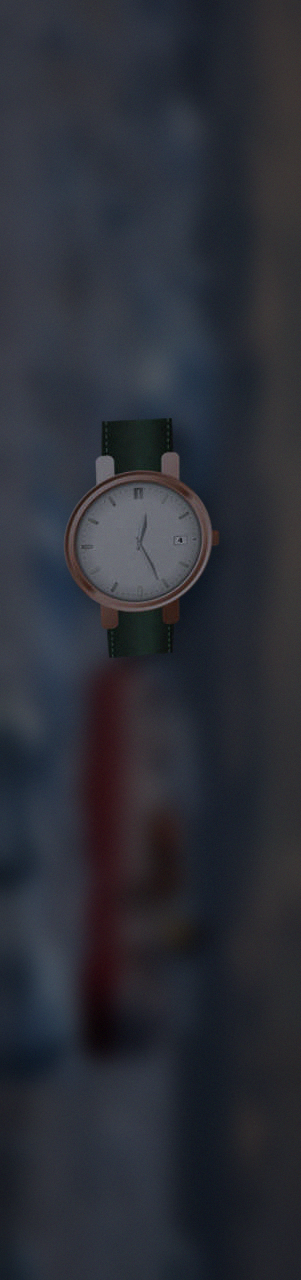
12:26
